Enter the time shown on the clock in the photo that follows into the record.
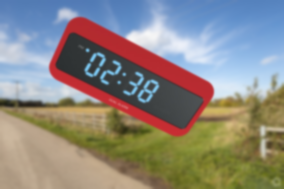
2:38
